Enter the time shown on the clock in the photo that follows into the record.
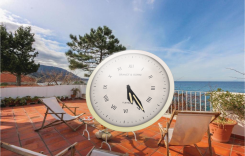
5:24
